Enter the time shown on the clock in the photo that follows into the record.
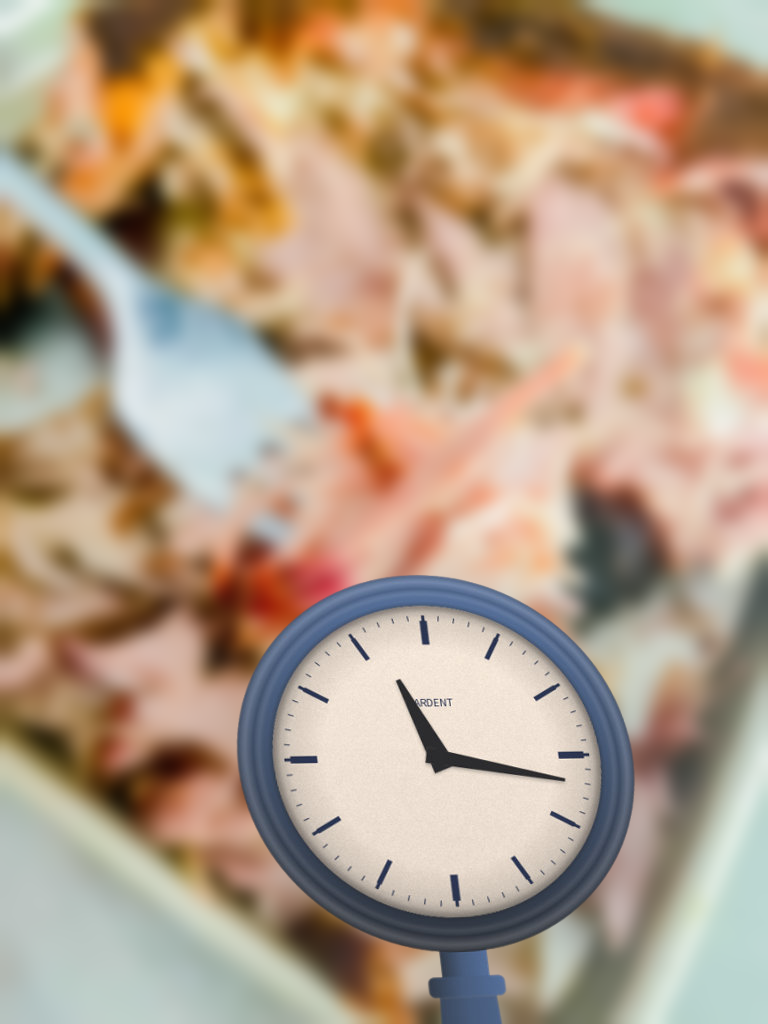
11:17
